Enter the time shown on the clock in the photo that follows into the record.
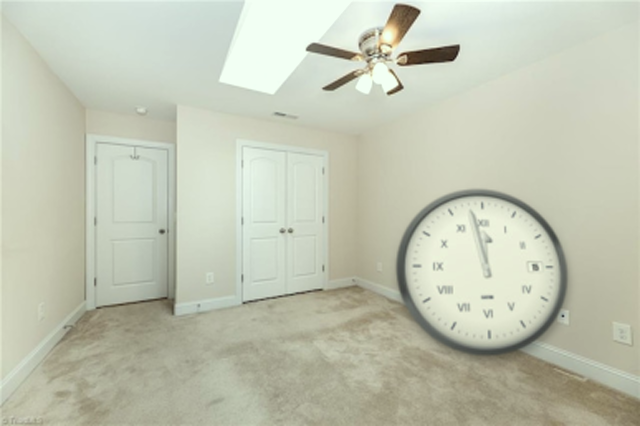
11:58
